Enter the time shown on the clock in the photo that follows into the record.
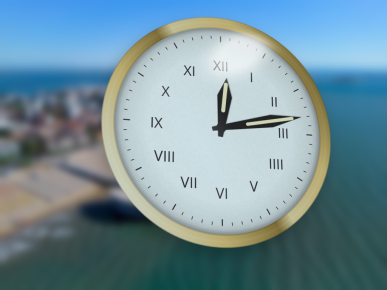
12:13
